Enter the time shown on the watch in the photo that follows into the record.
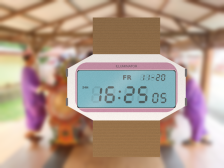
16:25:05
